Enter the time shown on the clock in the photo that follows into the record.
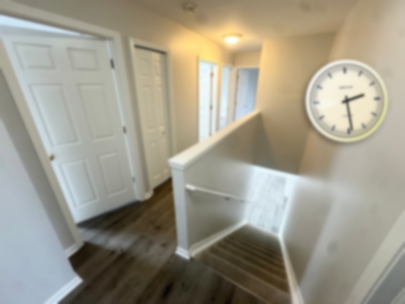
2:29
